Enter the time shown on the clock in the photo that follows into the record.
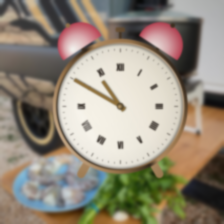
10:50
